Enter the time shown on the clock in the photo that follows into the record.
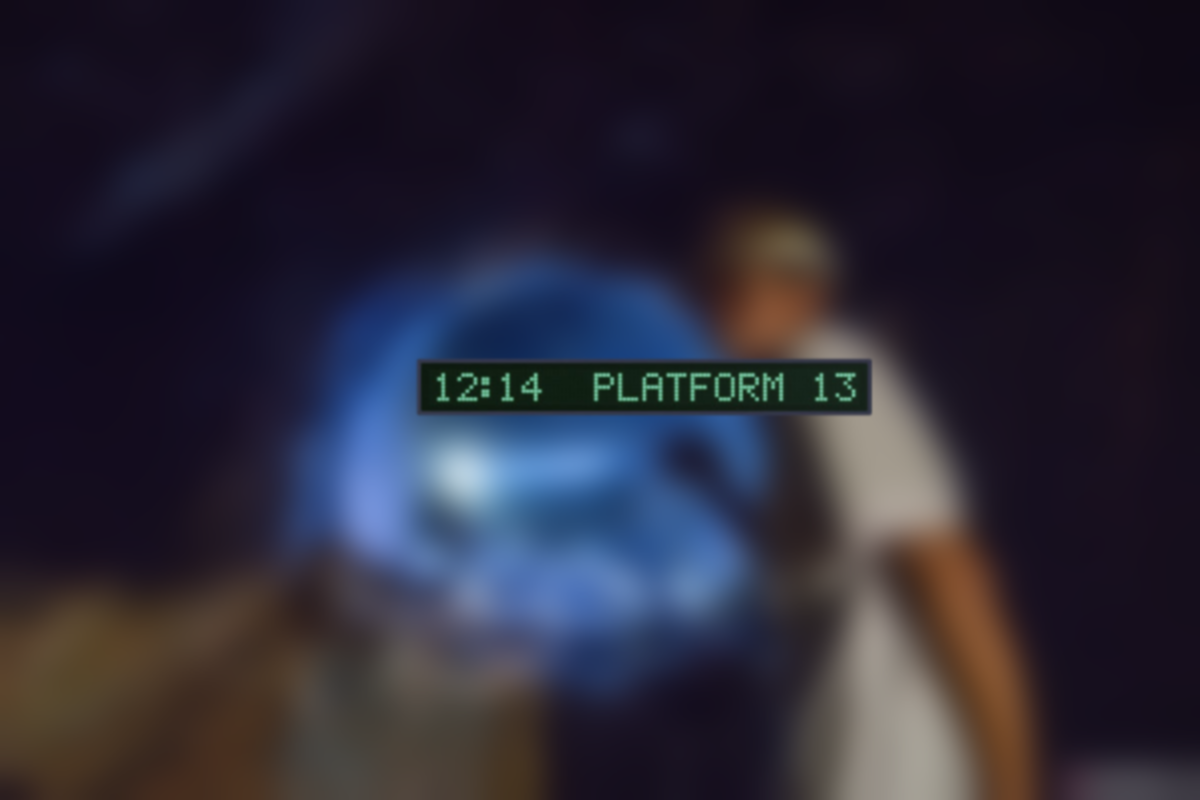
12:14
